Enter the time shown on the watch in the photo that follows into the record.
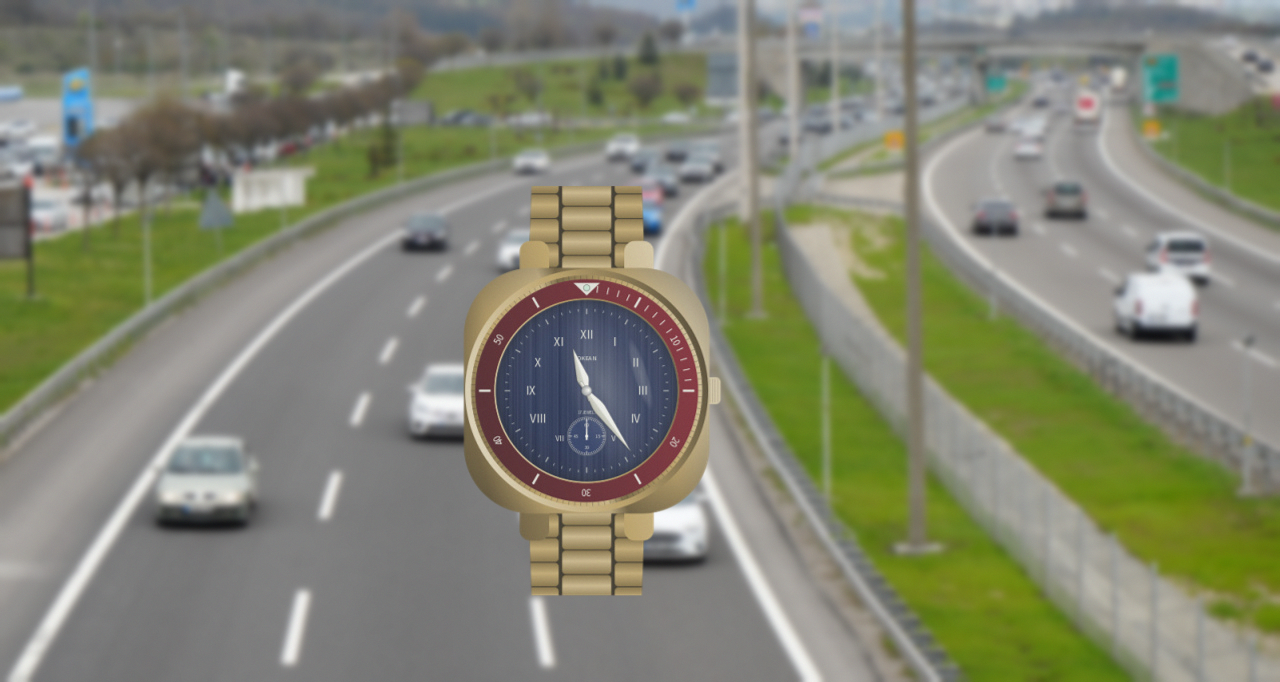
11:24
